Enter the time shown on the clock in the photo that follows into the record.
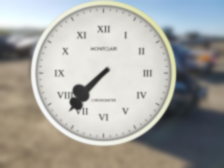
7:37
